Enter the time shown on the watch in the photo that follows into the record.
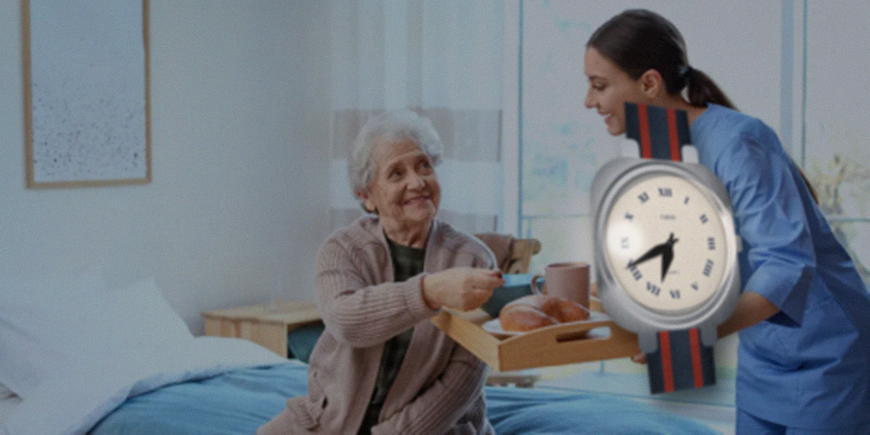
6:41
